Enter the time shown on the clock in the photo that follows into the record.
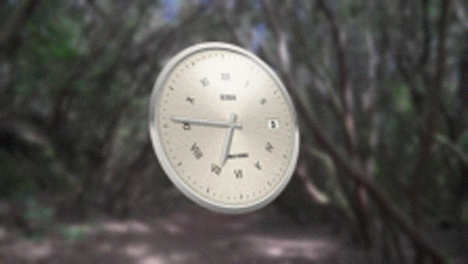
6:46
